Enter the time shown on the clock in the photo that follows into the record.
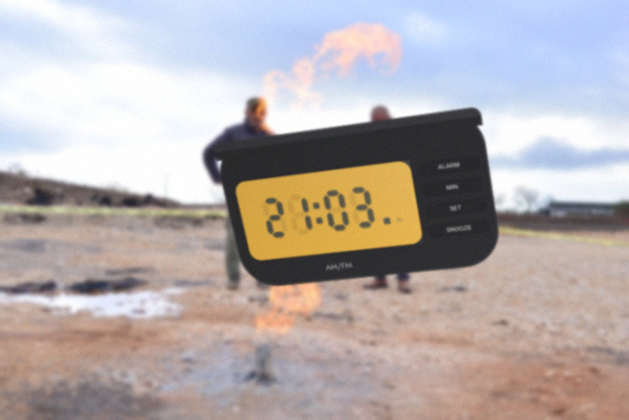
21:03
